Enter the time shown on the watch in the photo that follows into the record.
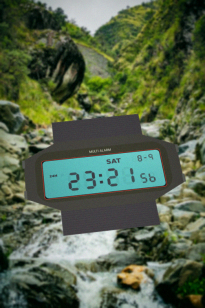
23:21:56
